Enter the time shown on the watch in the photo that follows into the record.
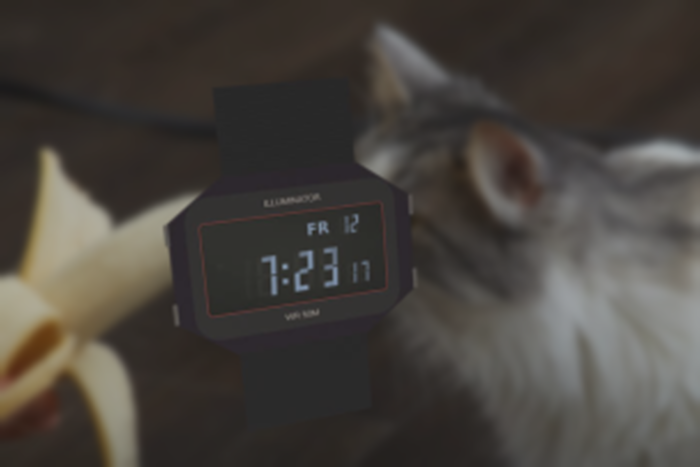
7:23:17
